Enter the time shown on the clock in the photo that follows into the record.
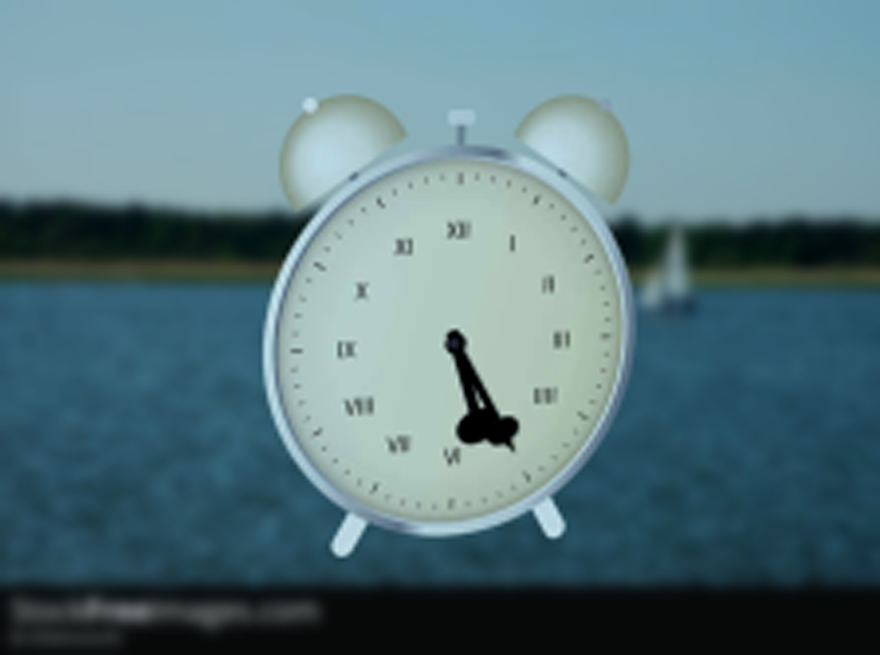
5:25
